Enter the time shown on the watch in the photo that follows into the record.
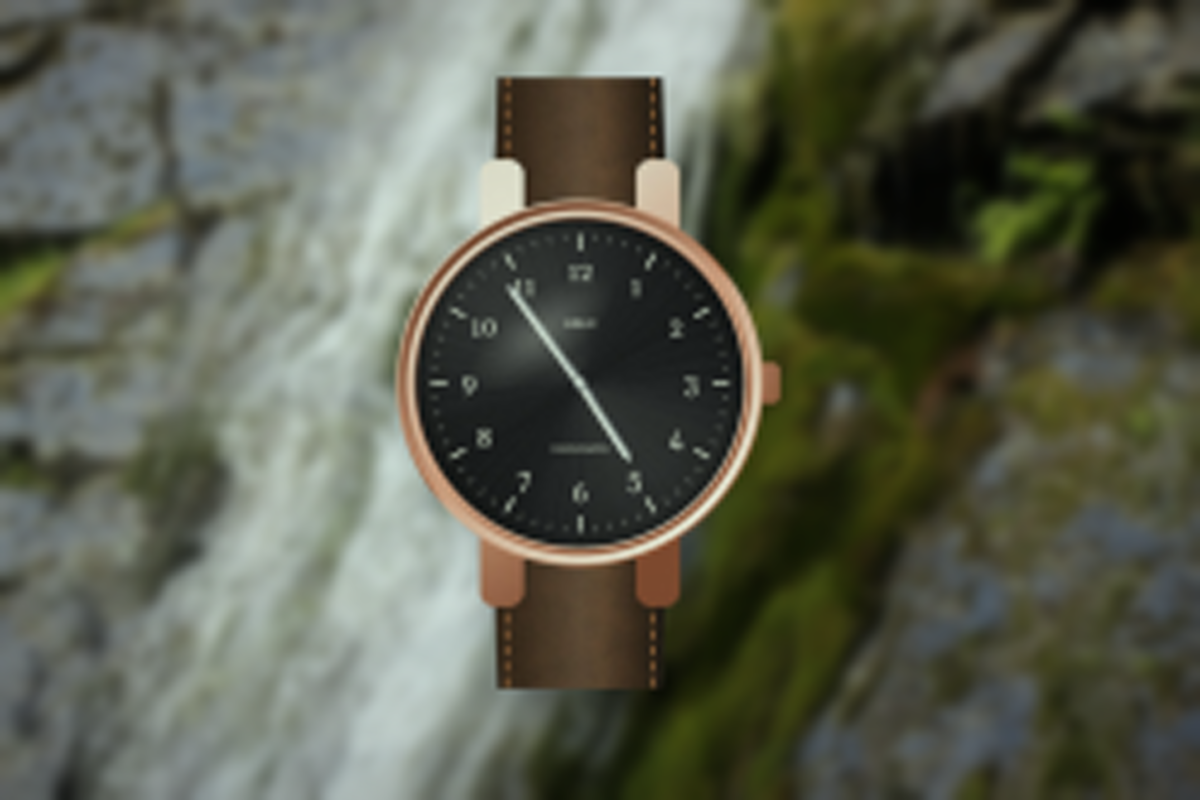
4:54
